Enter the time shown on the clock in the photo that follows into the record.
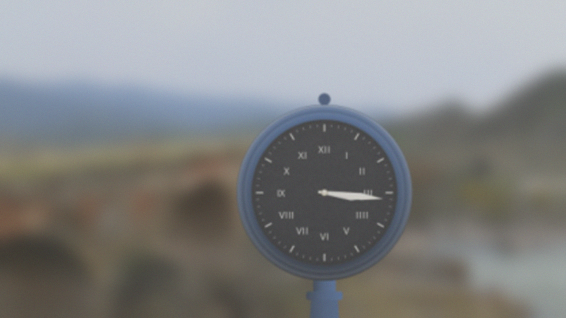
3:16
